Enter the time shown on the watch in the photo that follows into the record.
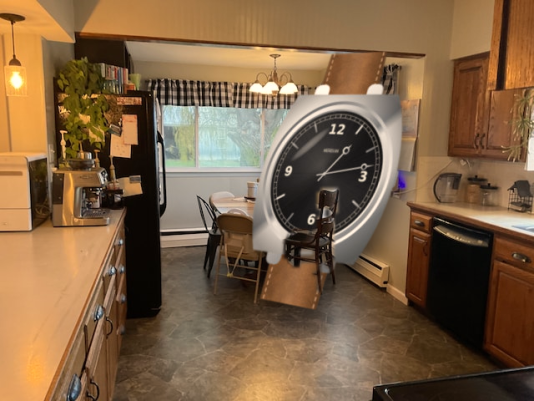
1:13
